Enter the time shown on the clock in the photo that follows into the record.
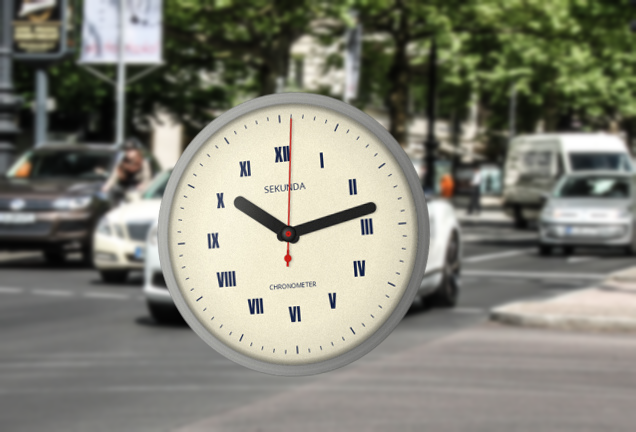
10:13:01
